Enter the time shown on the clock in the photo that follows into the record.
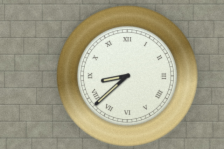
8:38
